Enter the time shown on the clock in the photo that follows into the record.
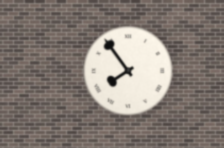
7:54
